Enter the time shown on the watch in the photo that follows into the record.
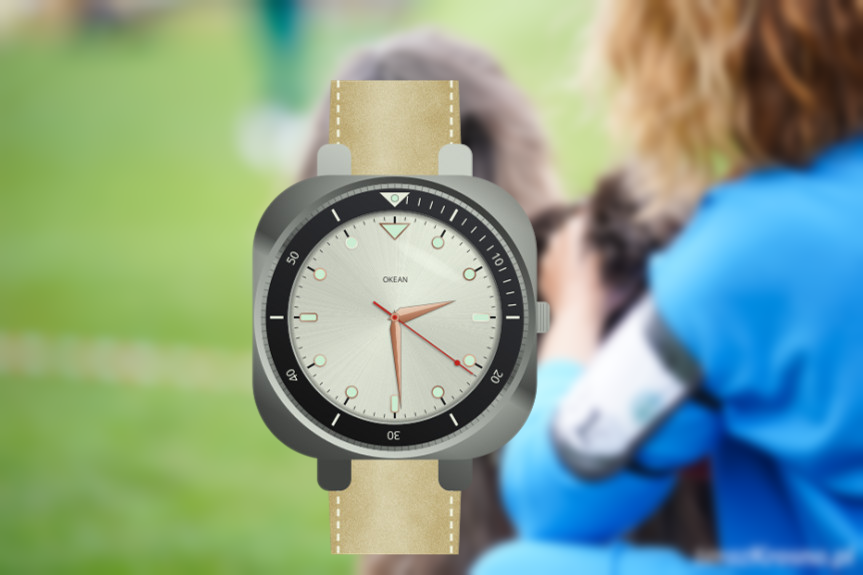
2:29:21
